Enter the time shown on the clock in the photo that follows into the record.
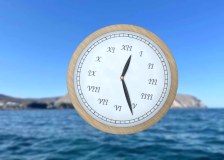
12:26
